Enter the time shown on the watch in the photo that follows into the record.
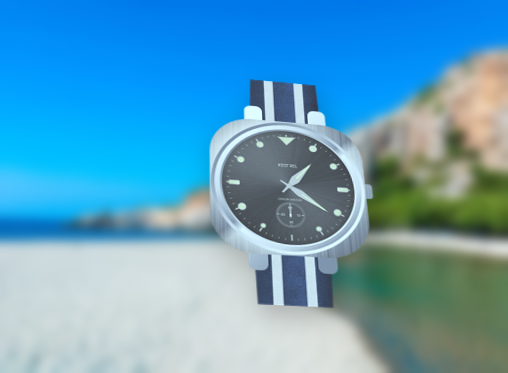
1:21
